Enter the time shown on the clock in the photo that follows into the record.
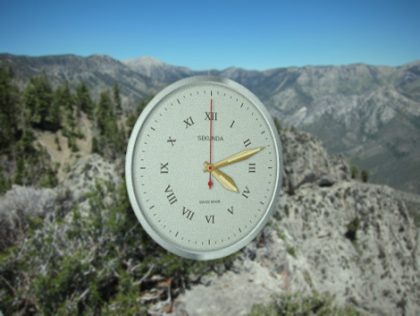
4:12:00
